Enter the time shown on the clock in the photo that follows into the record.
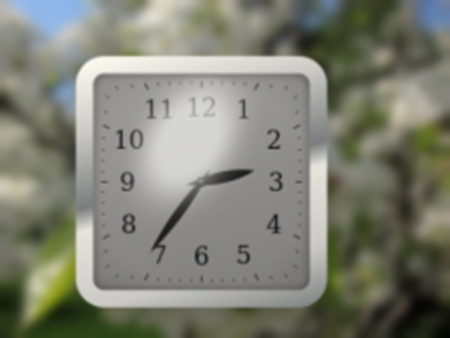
2:36
